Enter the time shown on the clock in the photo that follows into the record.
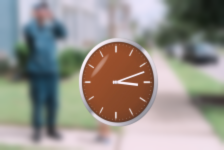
3:12
